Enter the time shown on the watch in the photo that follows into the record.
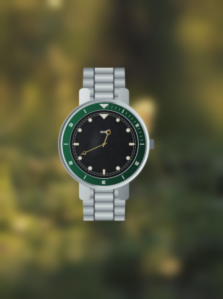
12:41
